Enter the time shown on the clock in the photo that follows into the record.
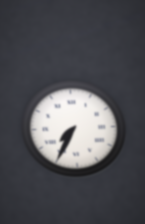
7:35
